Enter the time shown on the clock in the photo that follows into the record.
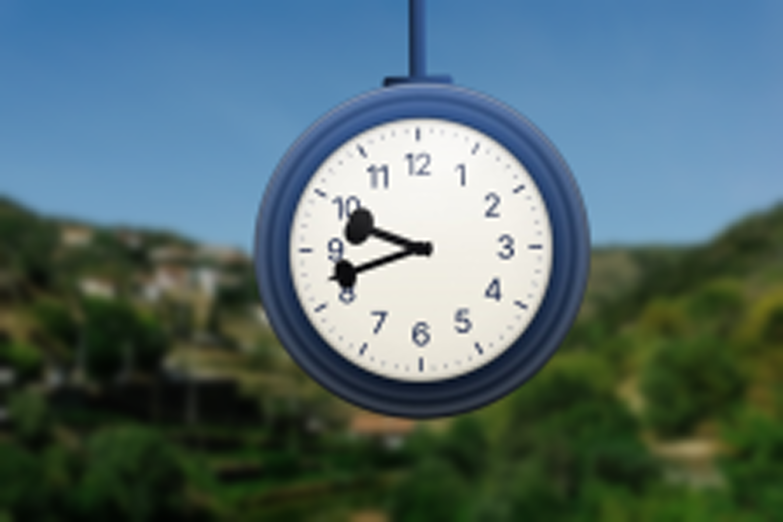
9:42
